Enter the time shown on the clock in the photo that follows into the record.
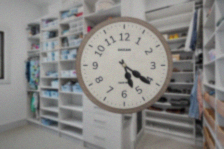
5:21
